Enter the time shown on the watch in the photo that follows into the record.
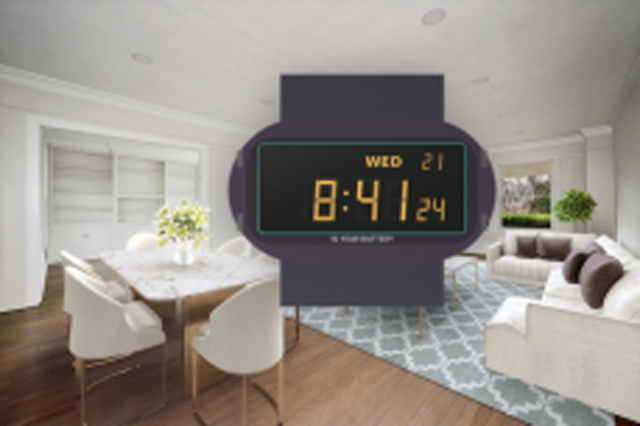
8:41:24
